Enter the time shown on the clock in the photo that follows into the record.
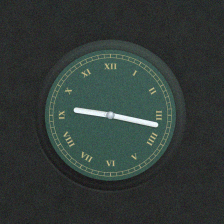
9:17
